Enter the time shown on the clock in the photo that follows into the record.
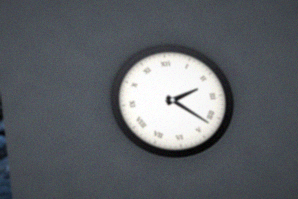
2:22
